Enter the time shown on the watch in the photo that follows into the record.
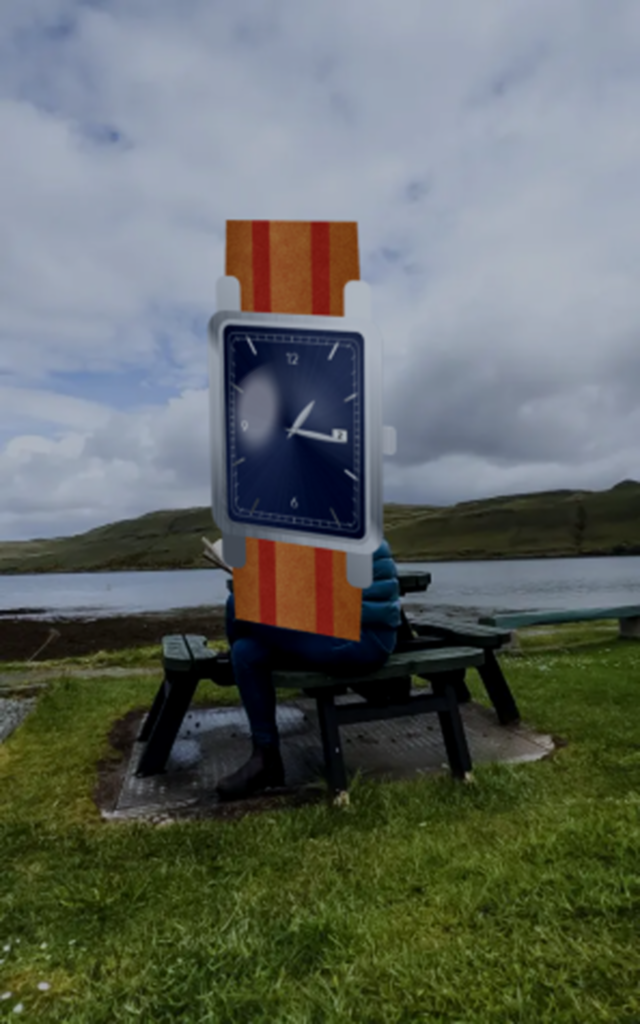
1:16
